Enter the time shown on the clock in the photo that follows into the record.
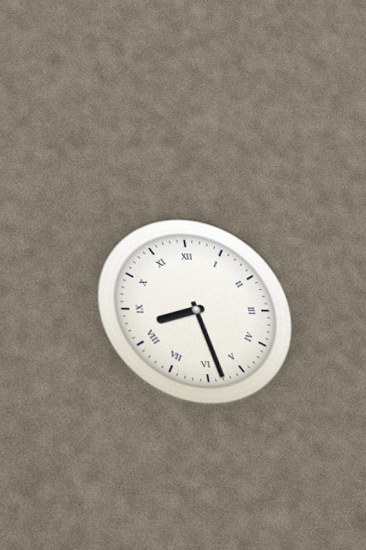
8:28
